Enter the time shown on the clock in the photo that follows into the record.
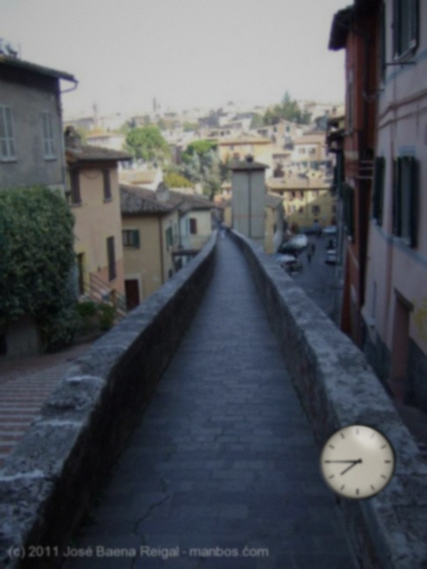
7:45
